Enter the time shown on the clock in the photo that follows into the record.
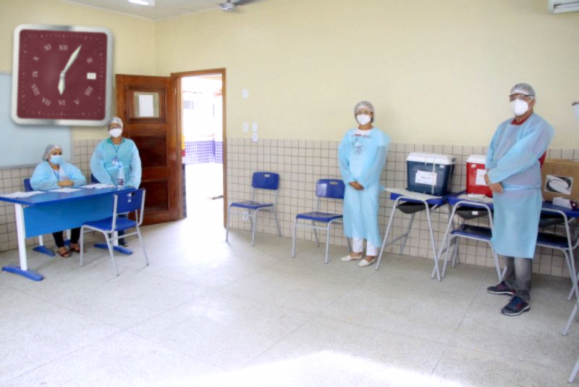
6:05
